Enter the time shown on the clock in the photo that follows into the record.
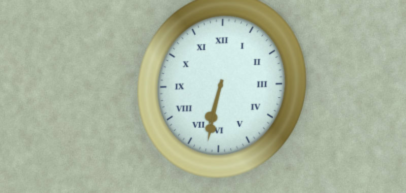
6:32
